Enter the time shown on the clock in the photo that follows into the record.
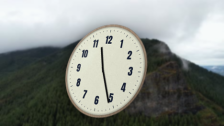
11:26
